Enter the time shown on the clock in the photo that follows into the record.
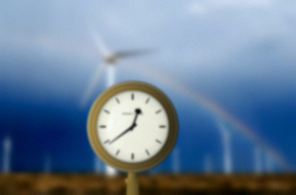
12:39
